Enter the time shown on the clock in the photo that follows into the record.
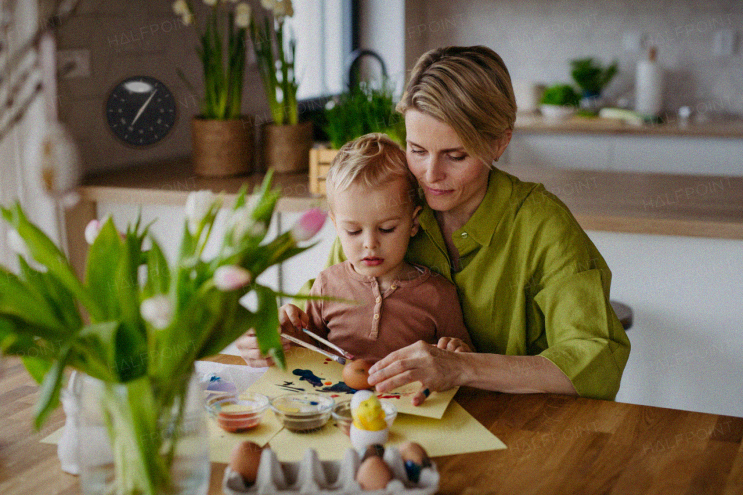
7:06
